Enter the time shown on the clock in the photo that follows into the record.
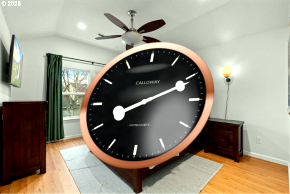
8:11
